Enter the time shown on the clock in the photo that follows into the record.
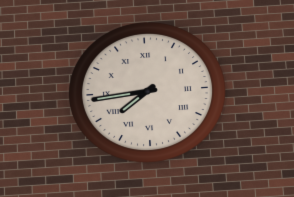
7:44
